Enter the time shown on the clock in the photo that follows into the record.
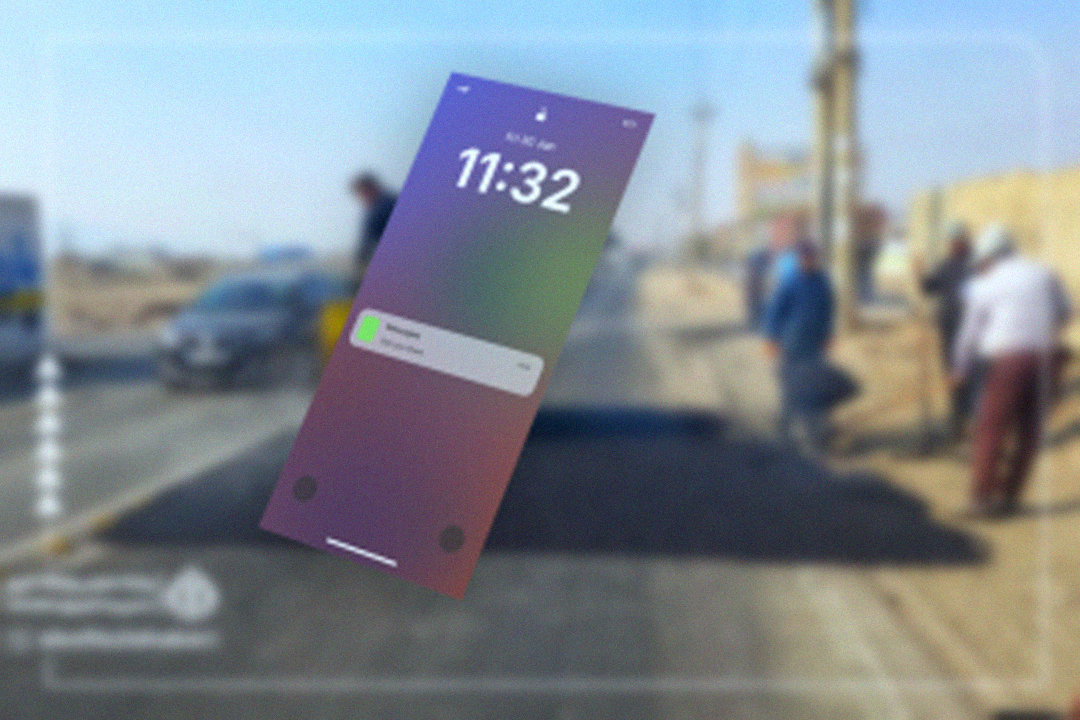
11:32
